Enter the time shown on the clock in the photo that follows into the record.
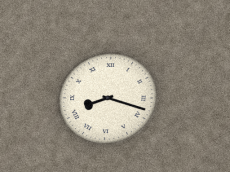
8:18
